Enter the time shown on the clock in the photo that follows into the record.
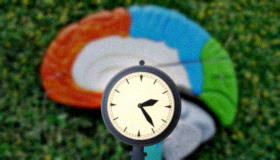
2:24
